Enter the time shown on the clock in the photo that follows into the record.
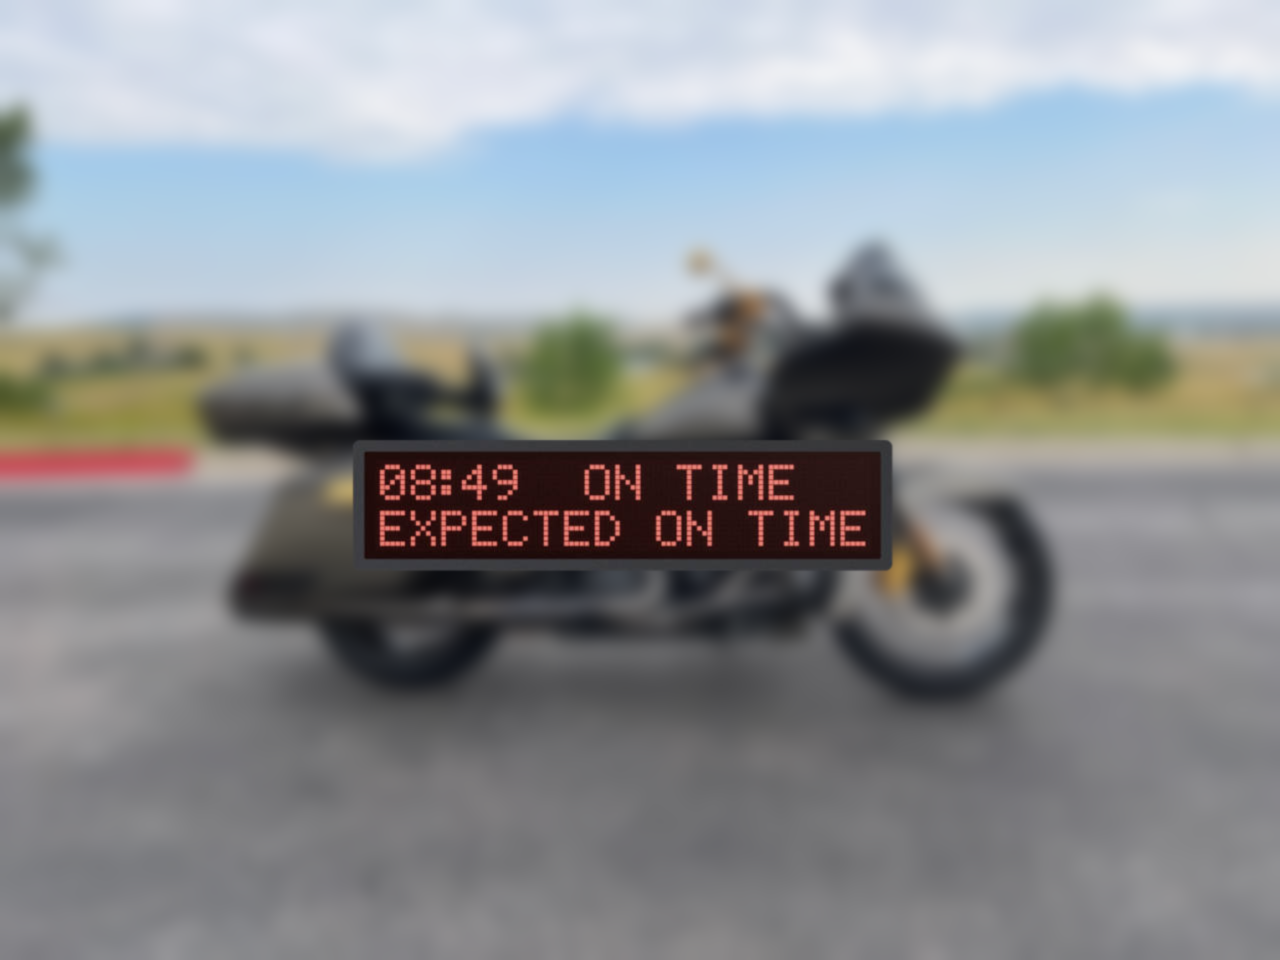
8:49
